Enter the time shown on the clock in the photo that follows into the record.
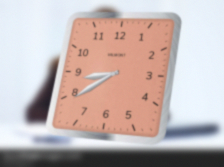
8:39
